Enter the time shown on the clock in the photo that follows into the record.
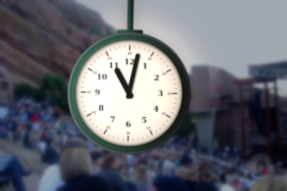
11:02
